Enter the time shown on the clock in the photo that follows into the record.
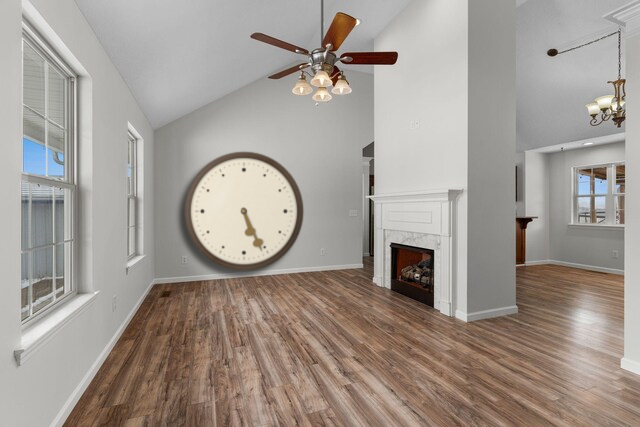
5:26
